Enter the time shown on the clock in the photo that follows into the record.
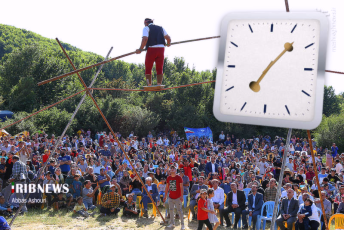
7:07
